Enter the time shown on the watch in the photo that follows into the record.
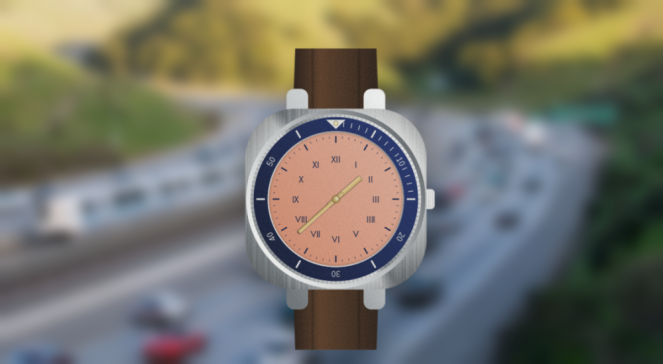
1:38
